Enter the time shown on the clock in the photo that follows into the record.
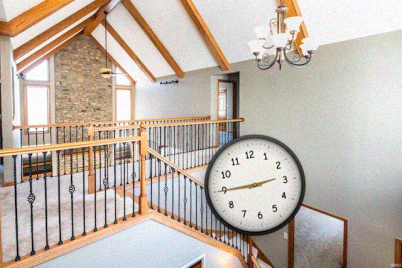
2:45
